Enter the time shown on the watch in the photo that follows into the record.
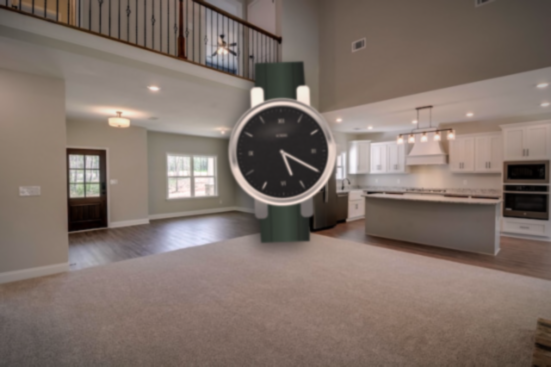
5:20
